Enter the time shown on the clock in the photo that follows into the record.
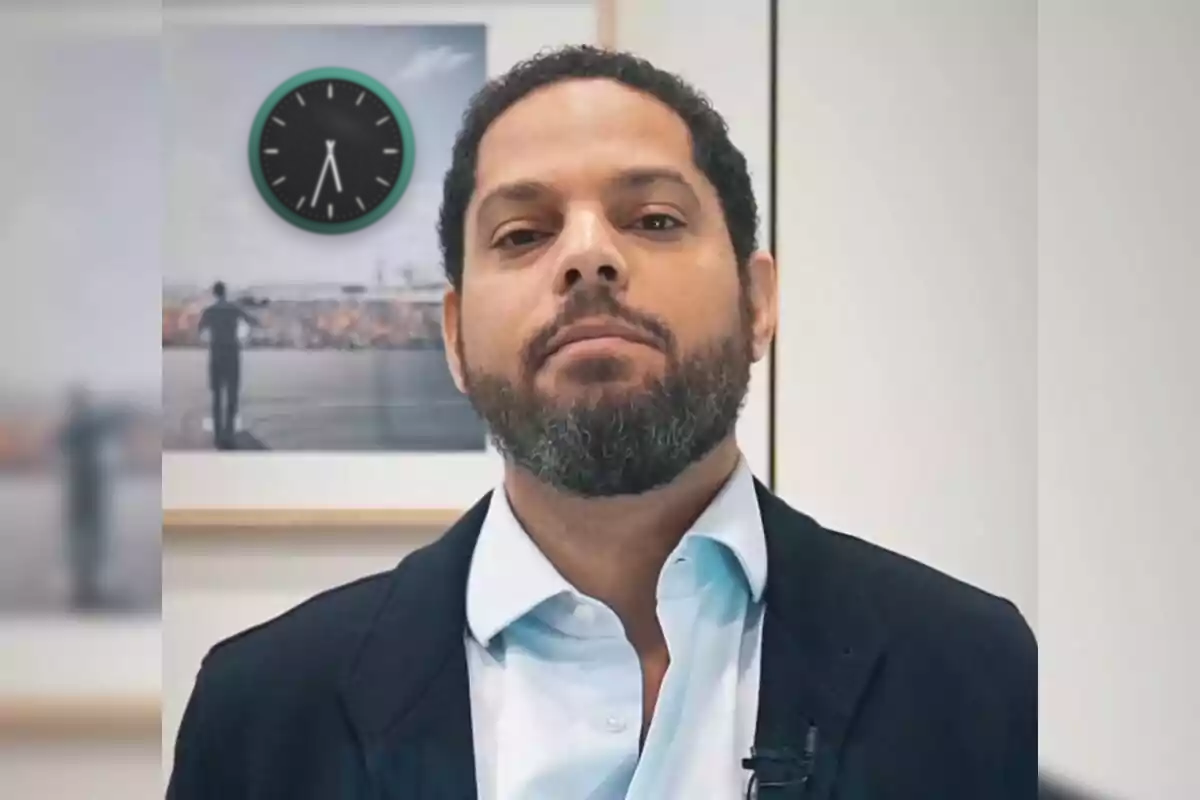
5:33
